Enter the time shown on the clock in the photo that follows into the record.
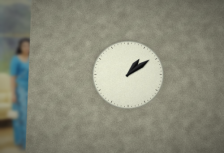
1:09
